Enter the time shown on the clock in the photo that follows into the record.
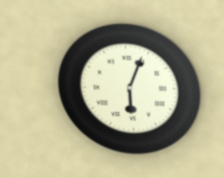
6:04
